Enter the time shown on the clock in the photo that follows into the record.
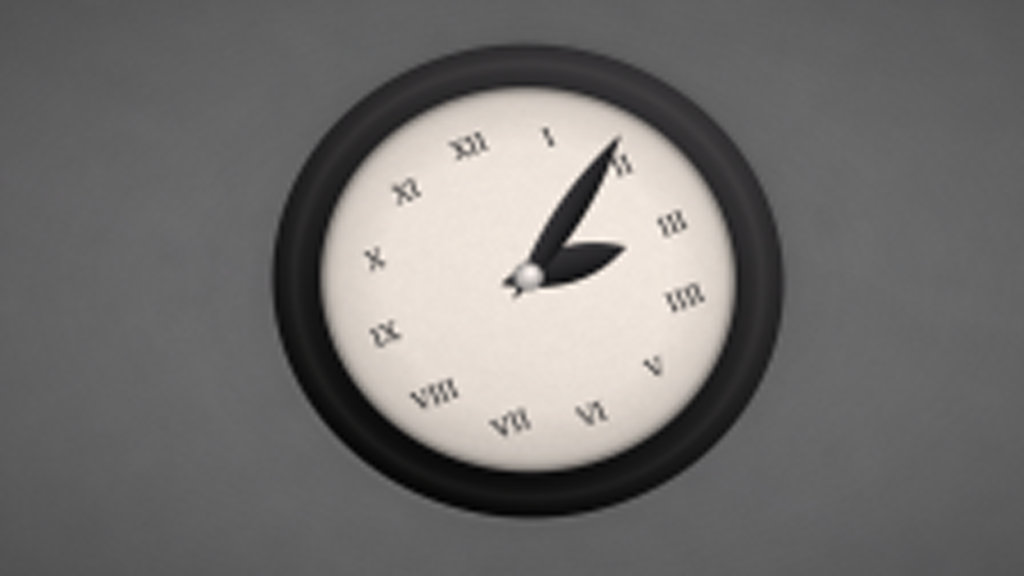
3:09
